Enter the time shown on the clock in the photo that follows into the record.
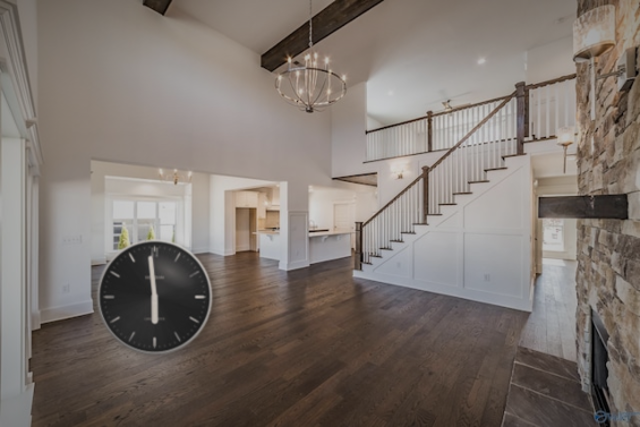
5:59
